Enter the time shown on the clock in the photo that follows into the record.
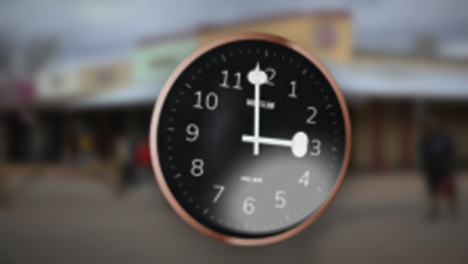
2:59
